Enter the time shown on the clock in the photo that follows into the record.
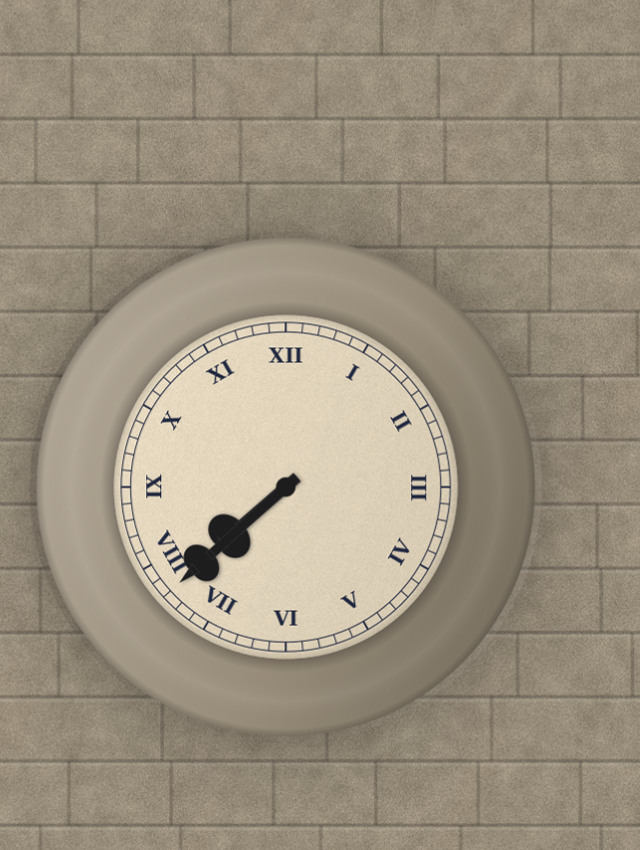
7:38
